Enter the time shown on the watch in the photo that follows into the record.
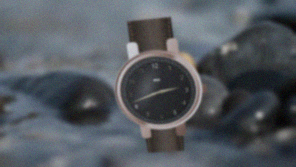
2:42
